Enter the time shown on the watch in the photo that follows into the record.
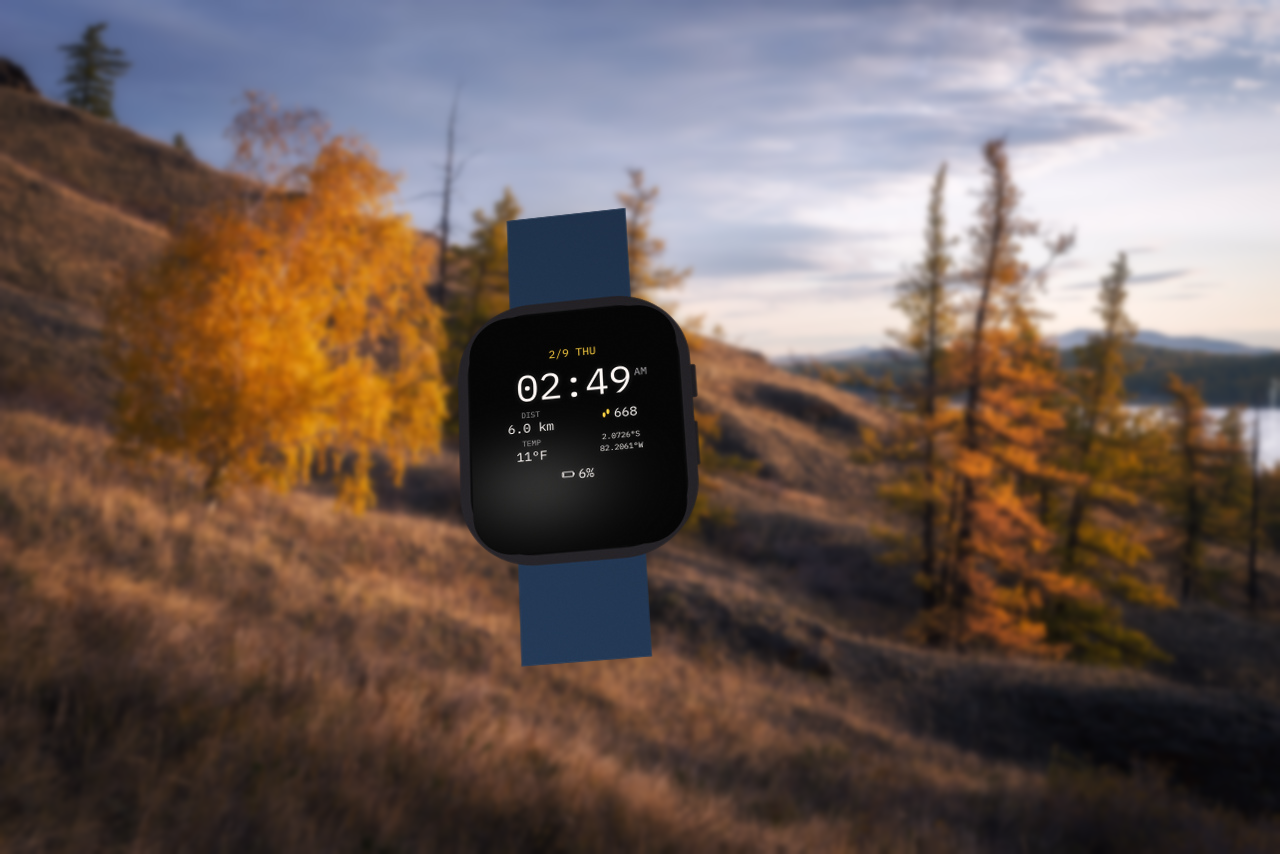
2:49
